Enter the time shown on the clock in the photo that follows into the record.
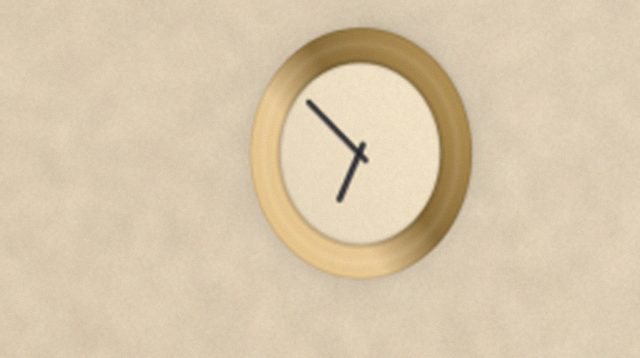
6:52
